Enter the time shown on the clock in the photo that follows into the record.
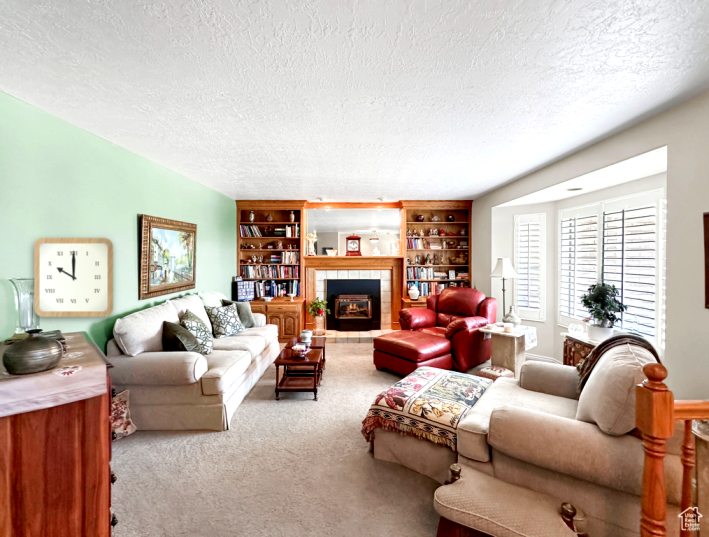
10:00
